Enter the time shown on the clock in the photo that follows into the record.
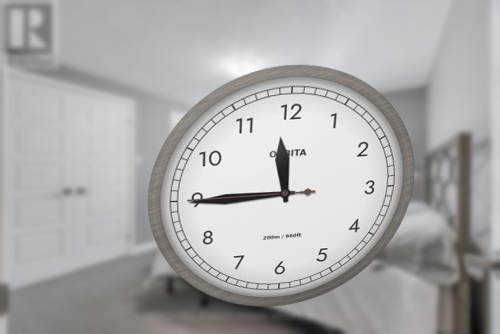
11:44:45
